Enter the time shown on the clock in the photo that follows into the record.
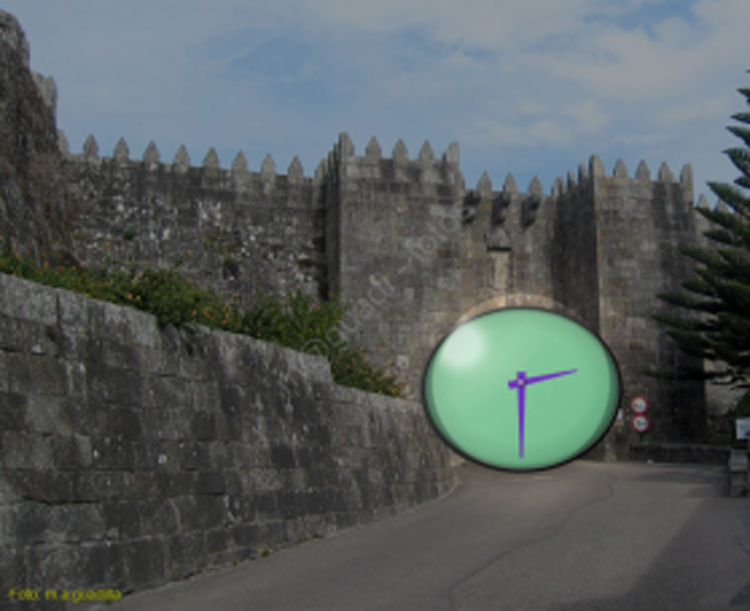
2:30
